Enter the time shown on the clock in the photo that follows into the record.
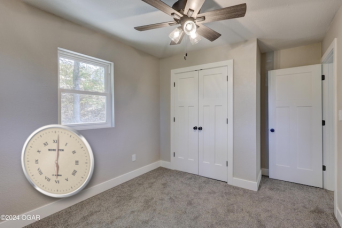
6:01
